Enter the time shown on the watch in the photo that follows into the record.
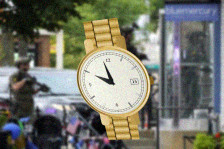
9:58
